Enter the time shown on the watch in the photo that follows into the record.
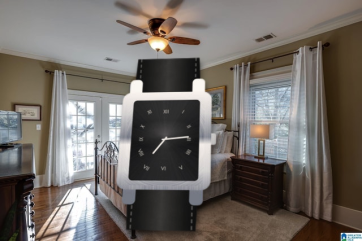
7:14
